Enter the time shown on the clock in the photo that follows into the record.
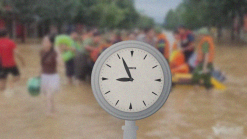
8:56
